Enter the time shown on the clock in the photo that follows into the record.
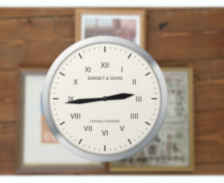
2:44
